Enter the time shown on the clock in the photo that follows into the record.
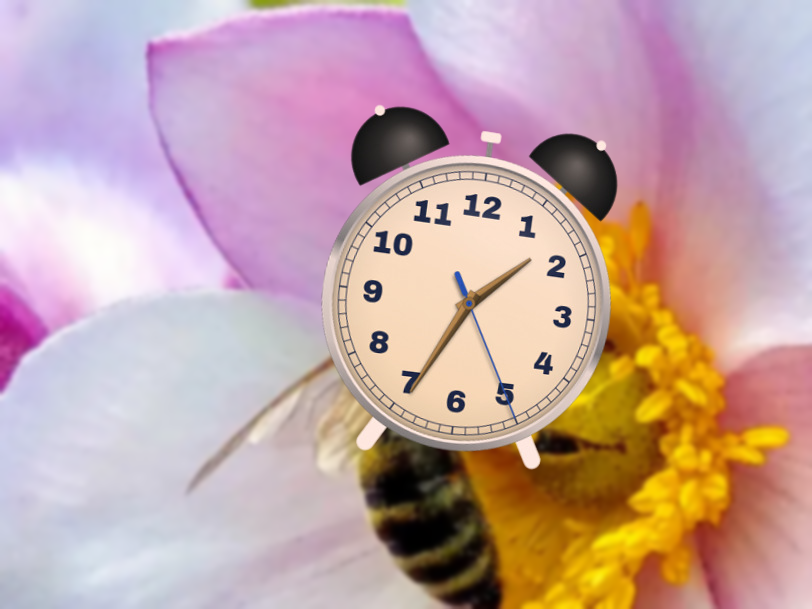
1:34:25
